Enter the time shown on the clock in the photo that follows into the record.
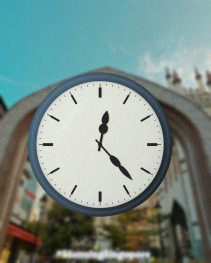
12:23
